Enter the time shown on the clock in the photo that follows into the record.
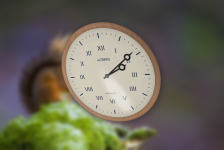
2:09
